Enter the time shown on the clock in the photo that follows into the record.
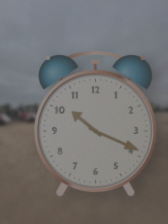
10:19
